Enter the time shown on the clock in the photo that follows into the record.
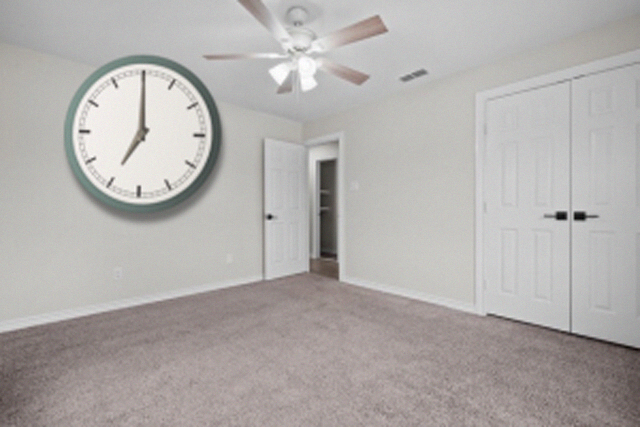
7:00
